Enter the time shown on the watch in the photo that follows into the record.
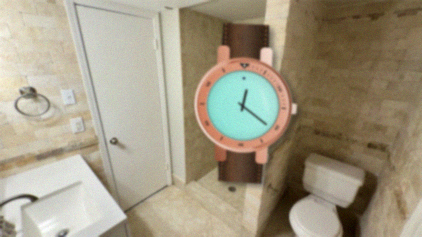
12:21
